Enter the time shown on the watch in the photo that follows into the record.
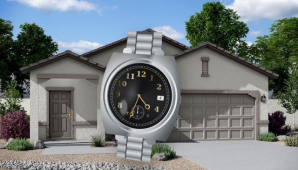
4:33
